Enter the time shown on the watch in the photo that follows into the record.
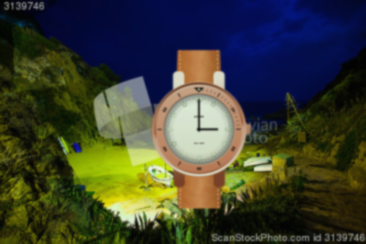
3:00
